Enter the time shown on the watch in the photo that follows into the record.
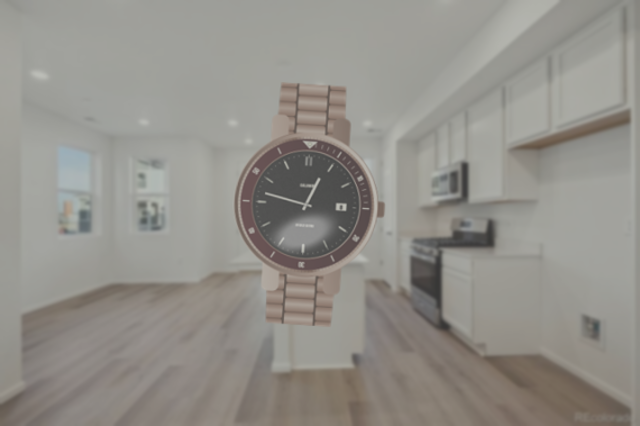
12:47
